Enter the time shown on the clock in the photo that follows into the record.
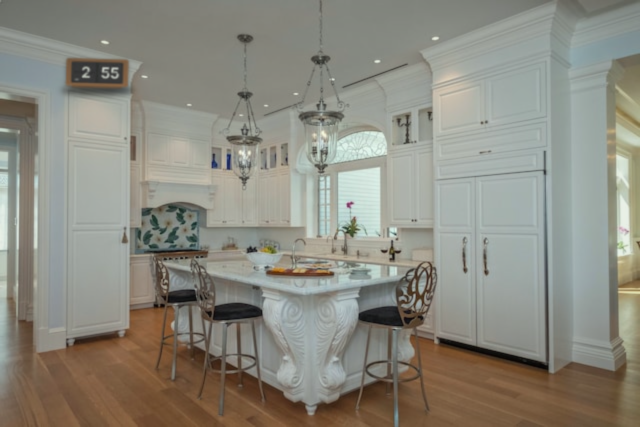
2:55
